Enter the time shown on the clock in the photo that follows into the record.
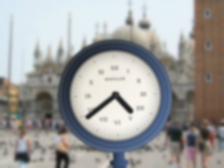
4:39
